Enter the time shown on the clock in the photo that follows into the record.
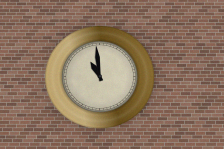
10:59
